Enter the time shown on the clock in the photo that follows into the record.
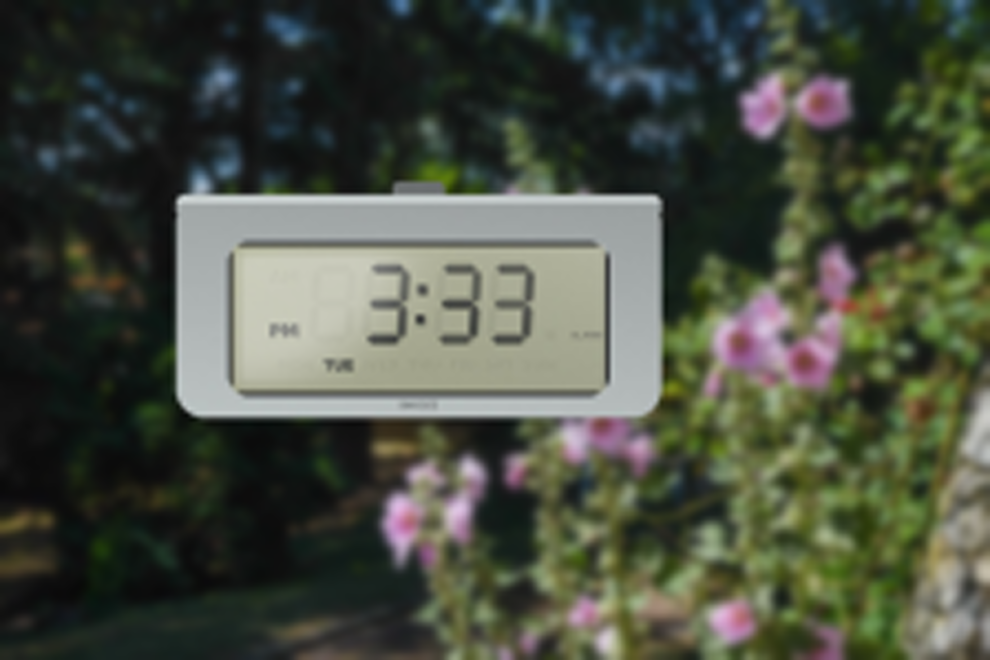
3:33
